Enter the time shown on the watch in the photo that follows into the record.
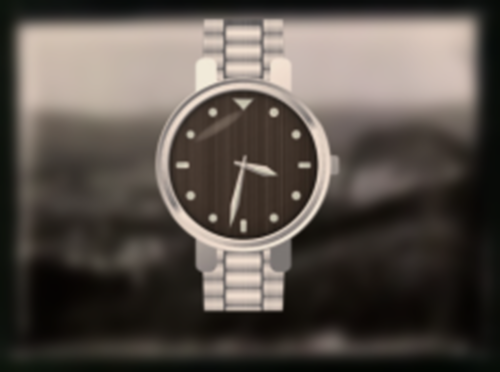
3:32
